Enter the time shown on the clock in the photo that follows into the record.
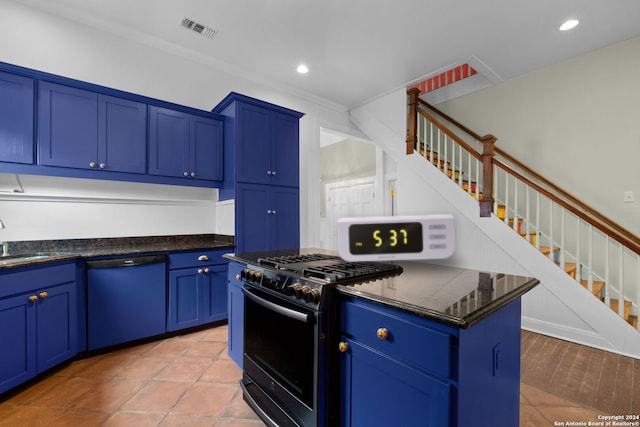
5:37
